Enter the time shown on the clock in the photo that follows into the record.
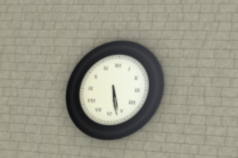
5:27
